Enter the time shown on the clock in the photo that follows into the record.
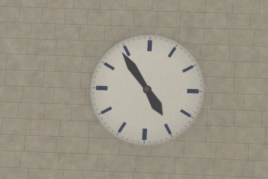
4:54
